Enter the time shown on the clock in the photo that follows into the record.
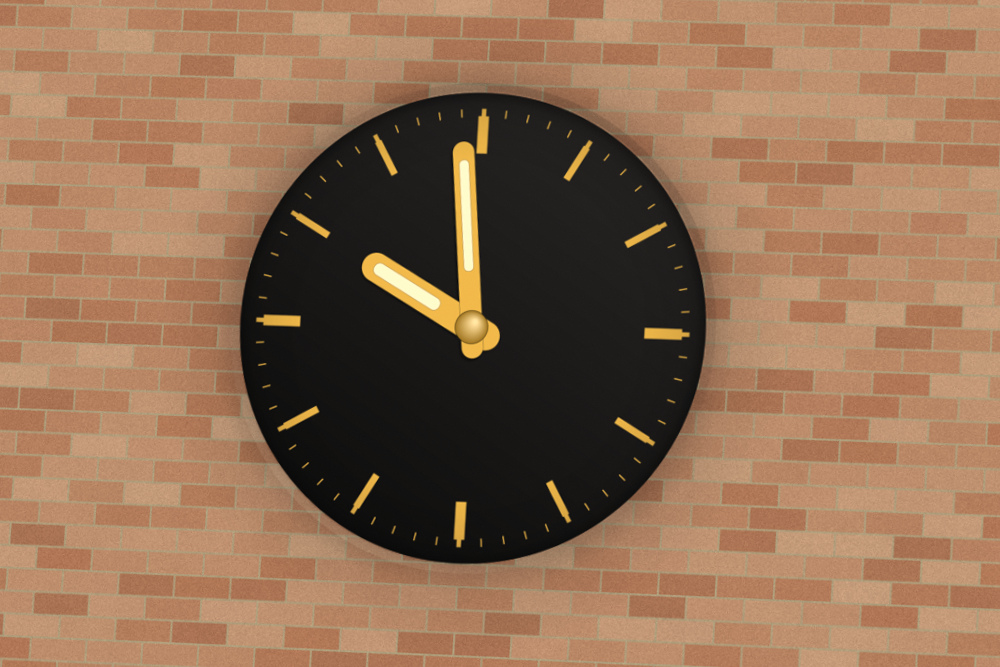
9:59
